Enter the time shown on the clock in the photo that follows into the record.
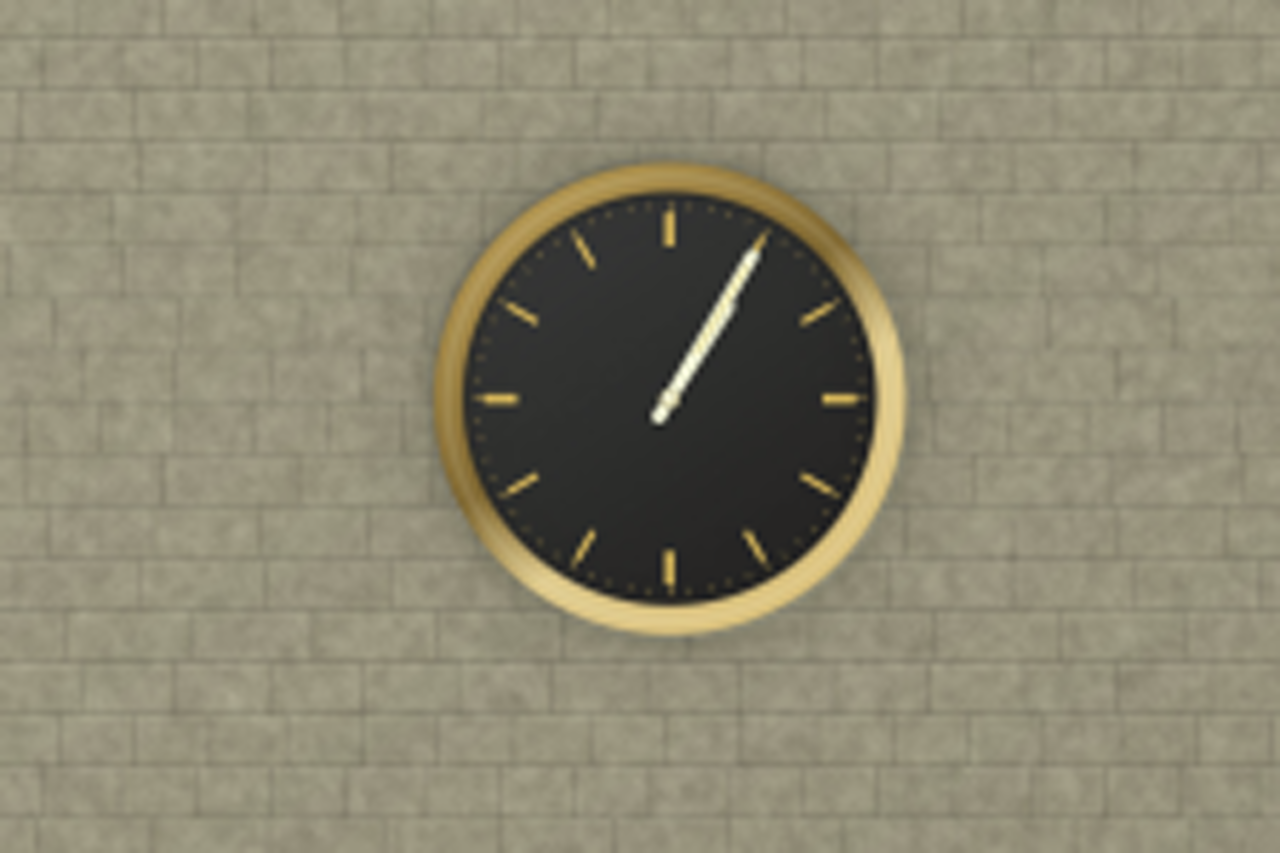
1:05
